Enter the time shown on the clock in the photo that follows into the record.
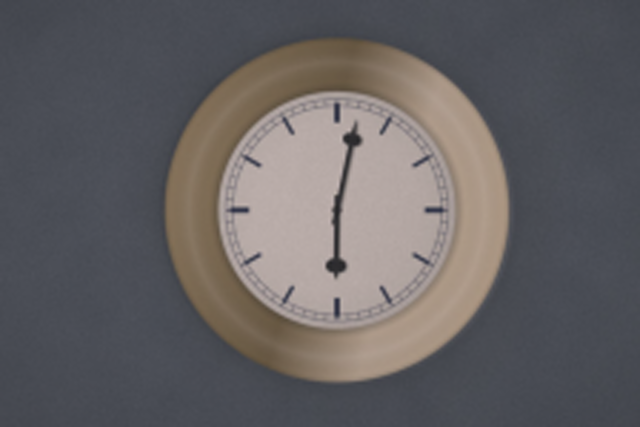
6:02
